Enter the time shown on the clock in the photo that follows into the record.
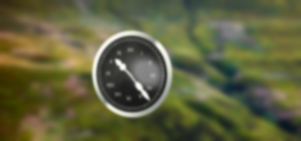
10:23
